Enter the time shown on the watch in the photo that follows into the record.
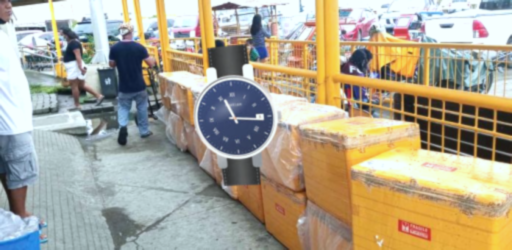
11:16
